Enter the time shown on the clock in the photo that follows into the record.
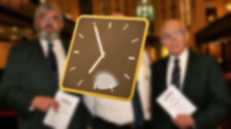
6:55
